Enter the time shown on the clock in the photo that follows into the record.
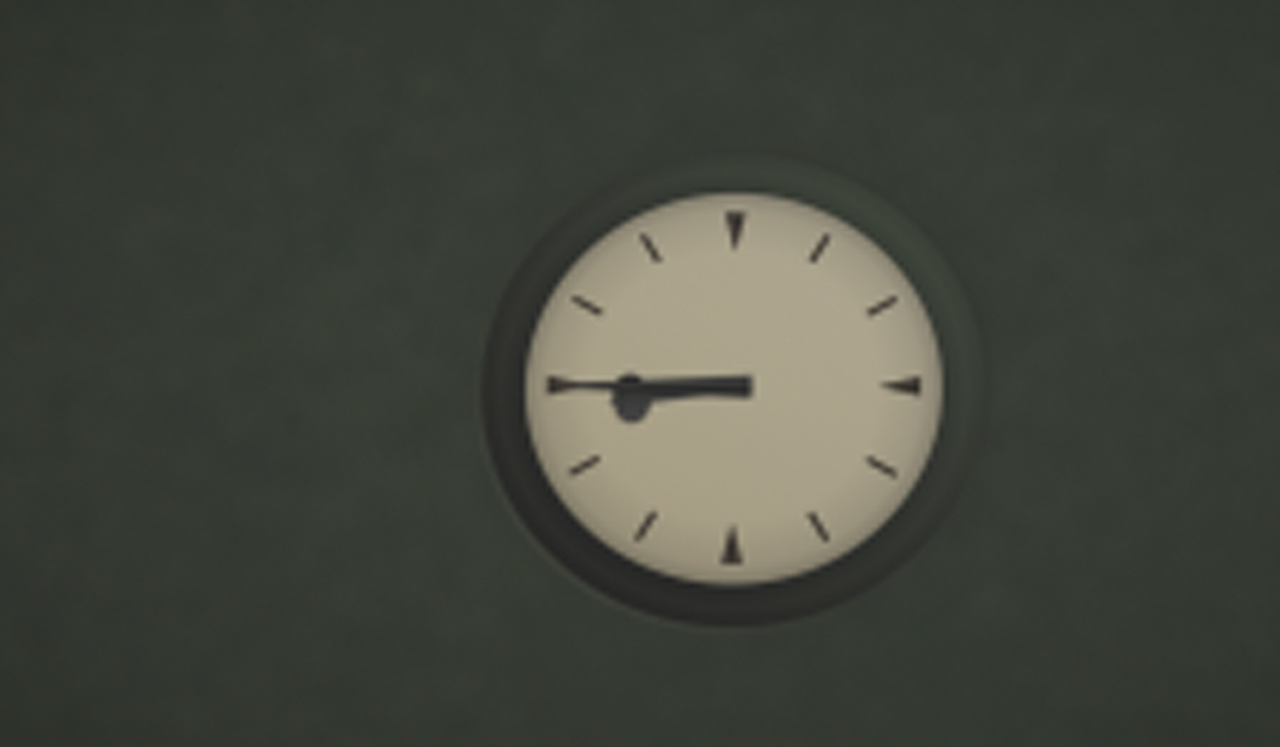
8:45
